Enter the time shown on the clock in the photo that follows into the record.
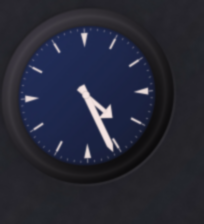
4:26
